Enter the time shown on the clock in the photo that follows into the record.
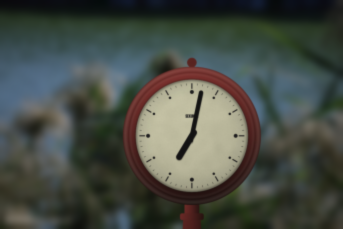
7:02
